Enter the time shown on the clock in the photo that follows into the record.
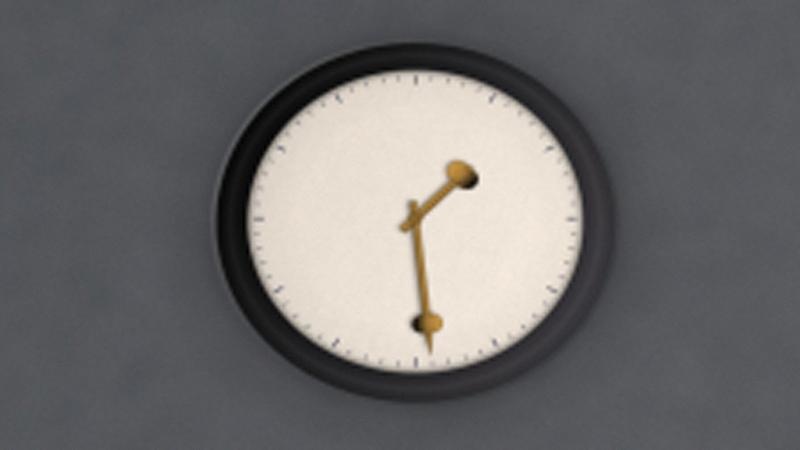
1:29
